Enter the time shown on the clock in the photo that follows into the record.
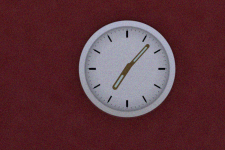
7:07
